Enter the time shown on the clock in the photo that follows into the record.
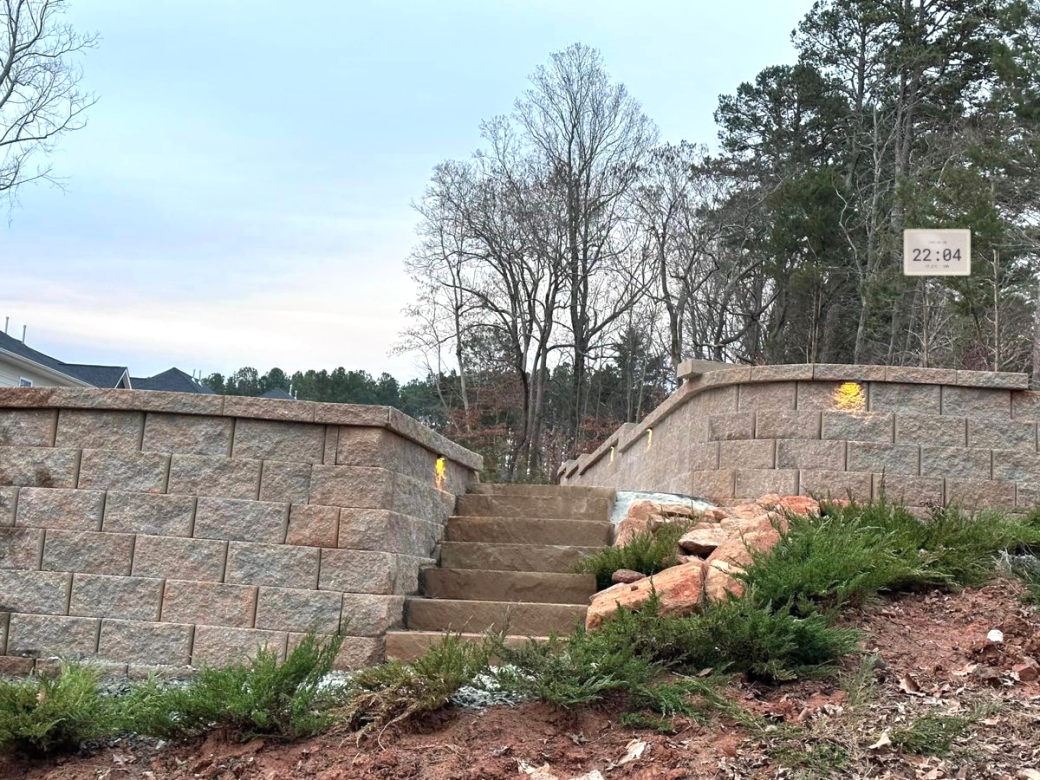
22:04
